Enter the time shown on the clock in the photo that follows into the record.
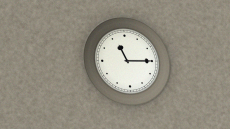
11:15
